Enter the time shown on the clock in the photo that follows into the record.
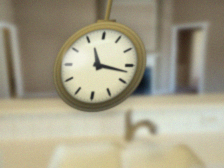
11:17
